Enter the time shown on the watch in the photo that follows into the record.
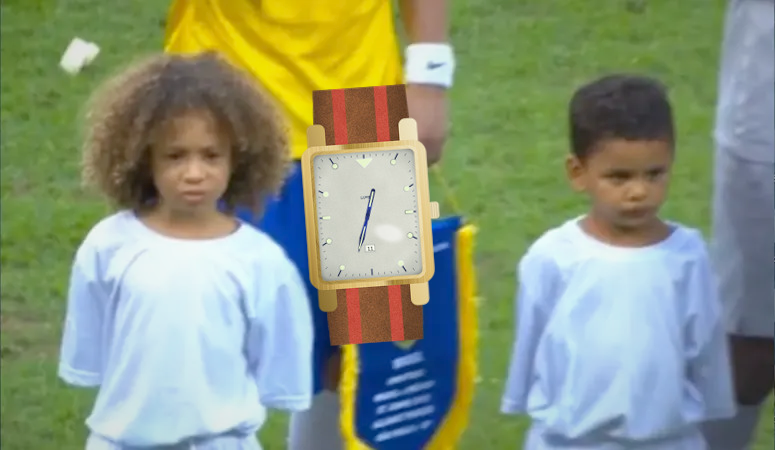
12:33
